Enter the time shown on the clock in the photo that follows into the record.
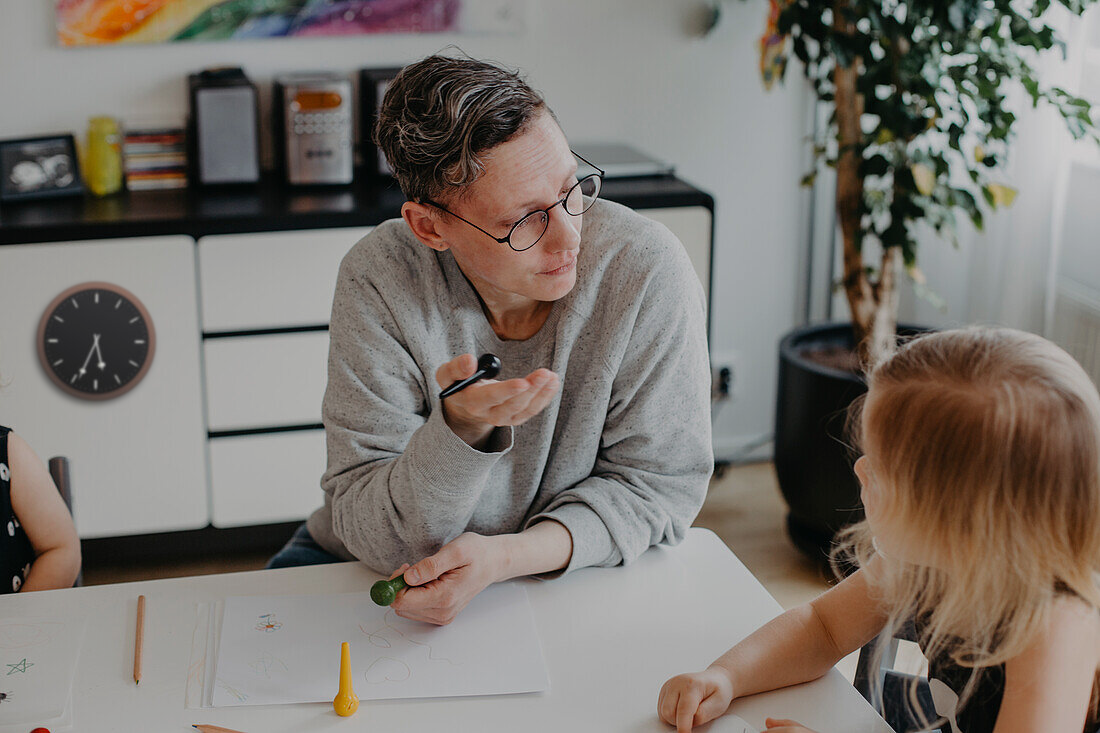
5:34
